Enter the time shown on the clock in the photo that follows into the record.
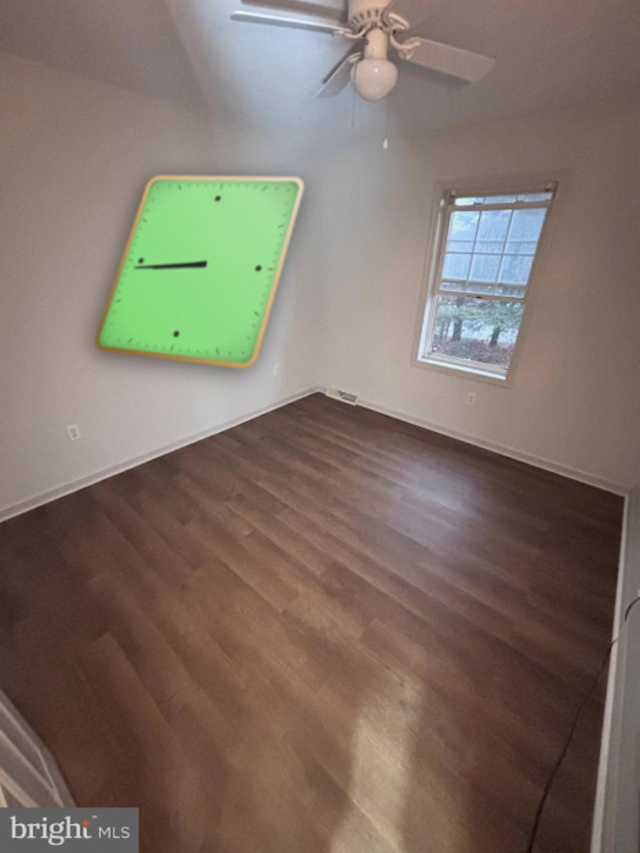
8:44
